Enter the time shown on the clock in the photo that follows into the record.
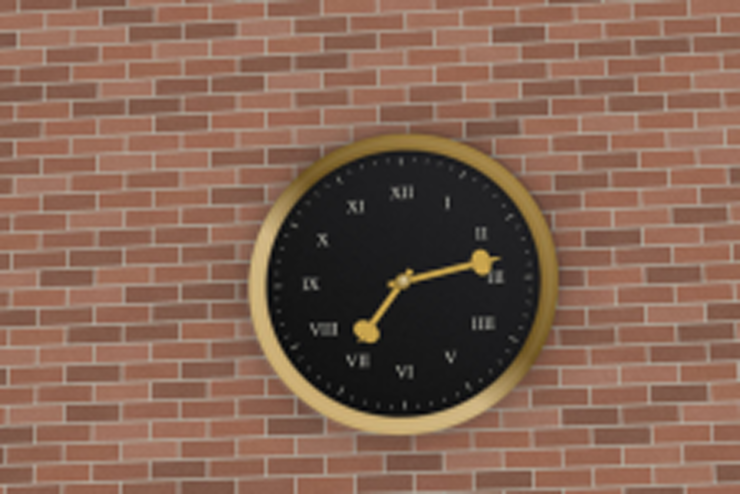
7:13
